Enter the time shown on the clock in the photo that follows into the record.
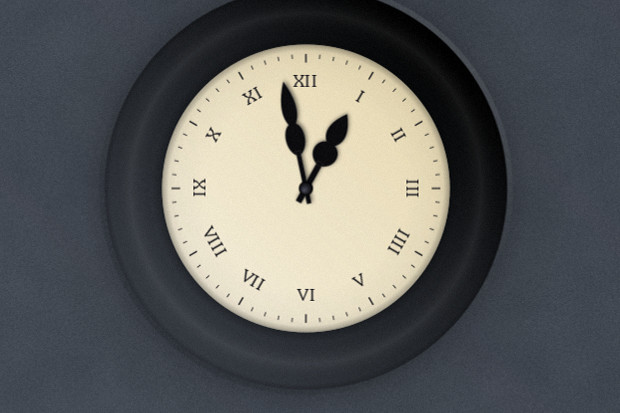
12:58
